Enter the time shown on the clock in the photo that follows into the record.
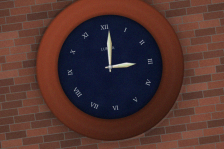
3:01
